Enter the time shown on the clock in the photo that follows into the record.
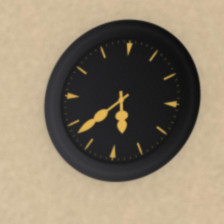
5:38
